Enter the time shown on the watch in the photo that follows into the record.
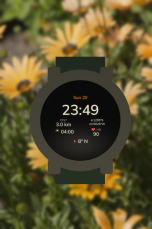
23:49
